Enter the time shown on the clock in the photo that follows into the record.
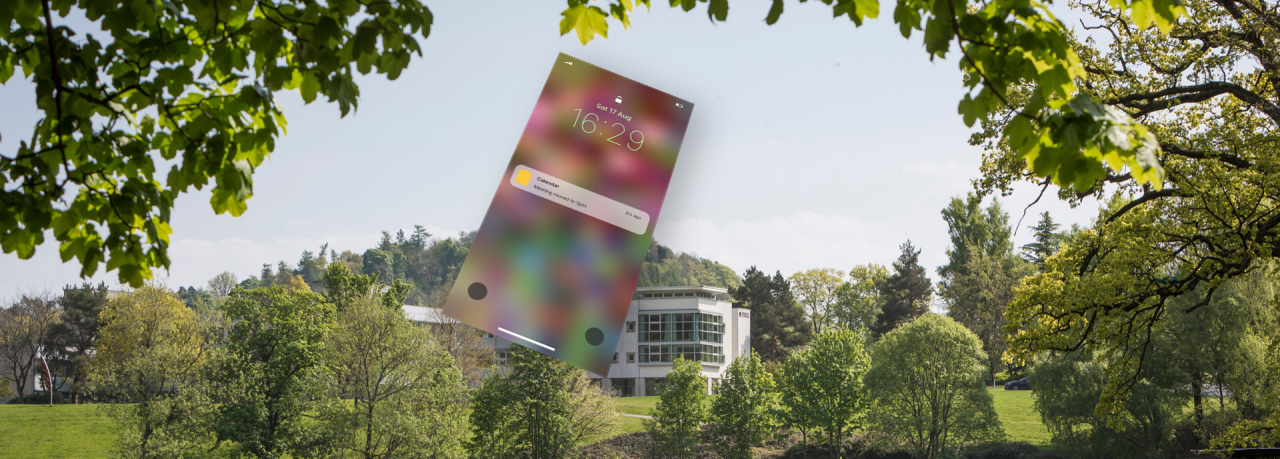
16:29
